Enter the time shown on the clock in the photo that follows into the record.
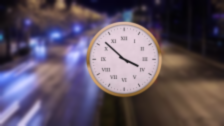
3:52
